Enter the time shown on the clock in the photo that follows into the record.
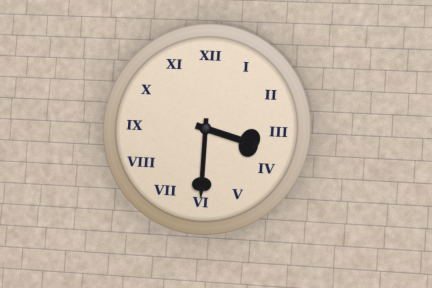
3:30
